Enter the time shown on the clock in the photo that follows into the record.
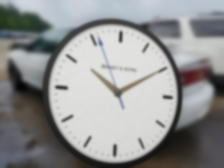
10:09:56
